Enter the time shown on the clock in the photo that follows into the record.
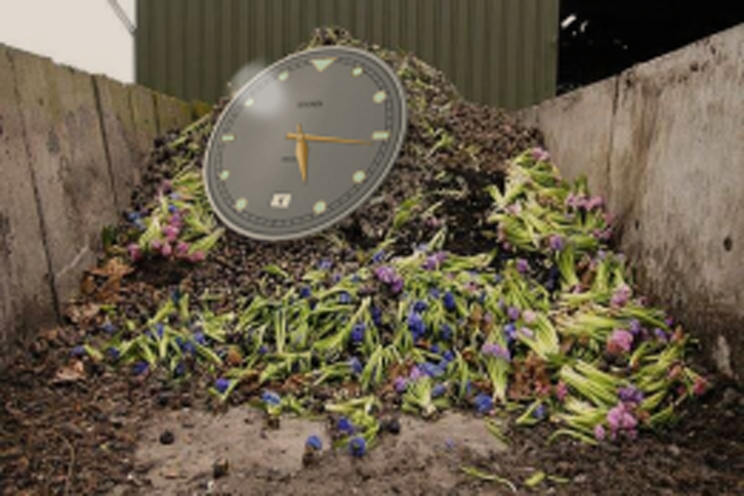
5:16
